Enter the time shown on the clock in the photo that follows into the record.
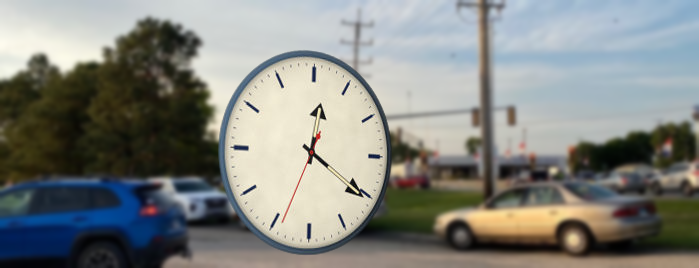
12:20:34
